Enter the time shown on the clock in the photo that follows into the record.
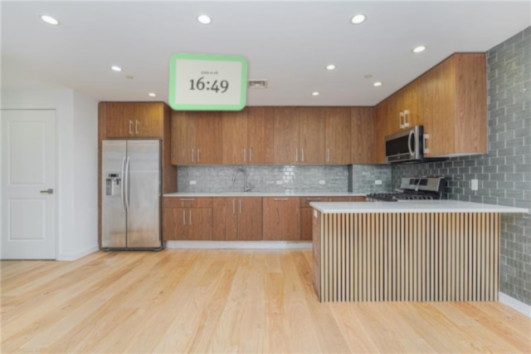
16:49
